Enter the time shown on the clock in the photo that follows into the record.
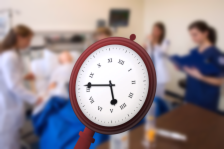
4:41
